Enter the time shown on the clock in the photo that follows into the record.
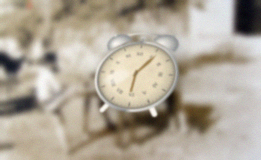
6:06
